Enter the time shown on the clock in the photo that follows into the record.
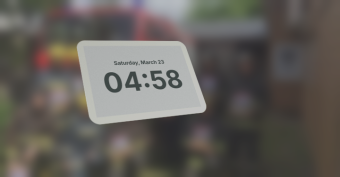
4:58
